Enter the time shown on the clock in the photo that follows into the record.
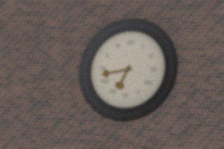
6:43
